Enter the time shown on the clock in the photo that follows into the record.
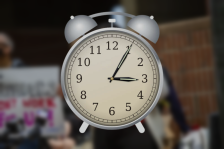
3:05
